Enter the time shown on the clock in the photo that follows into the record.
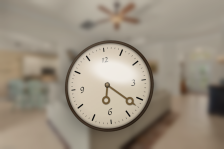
6:22
